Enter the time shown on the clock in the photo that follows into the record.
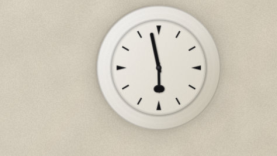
5:58
